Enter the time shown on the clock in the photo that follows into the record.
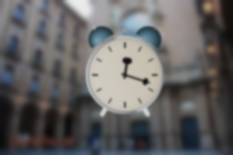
12:18
